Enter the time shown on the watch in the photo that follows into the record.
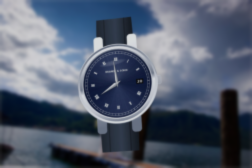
7:59
